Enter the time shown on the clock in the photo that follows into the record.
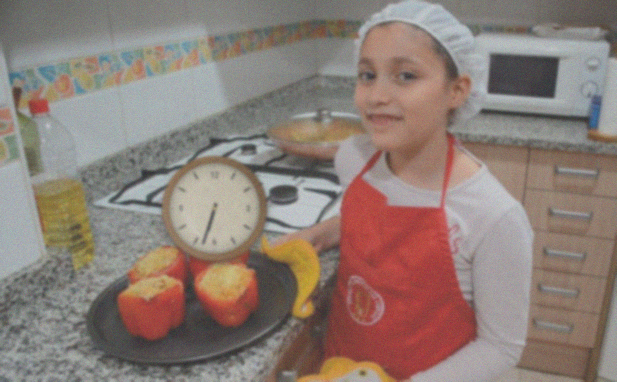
6:33
